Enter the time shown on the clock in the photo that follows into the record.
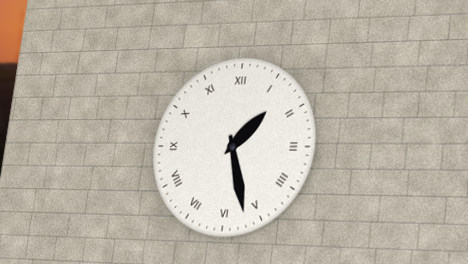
1:27
